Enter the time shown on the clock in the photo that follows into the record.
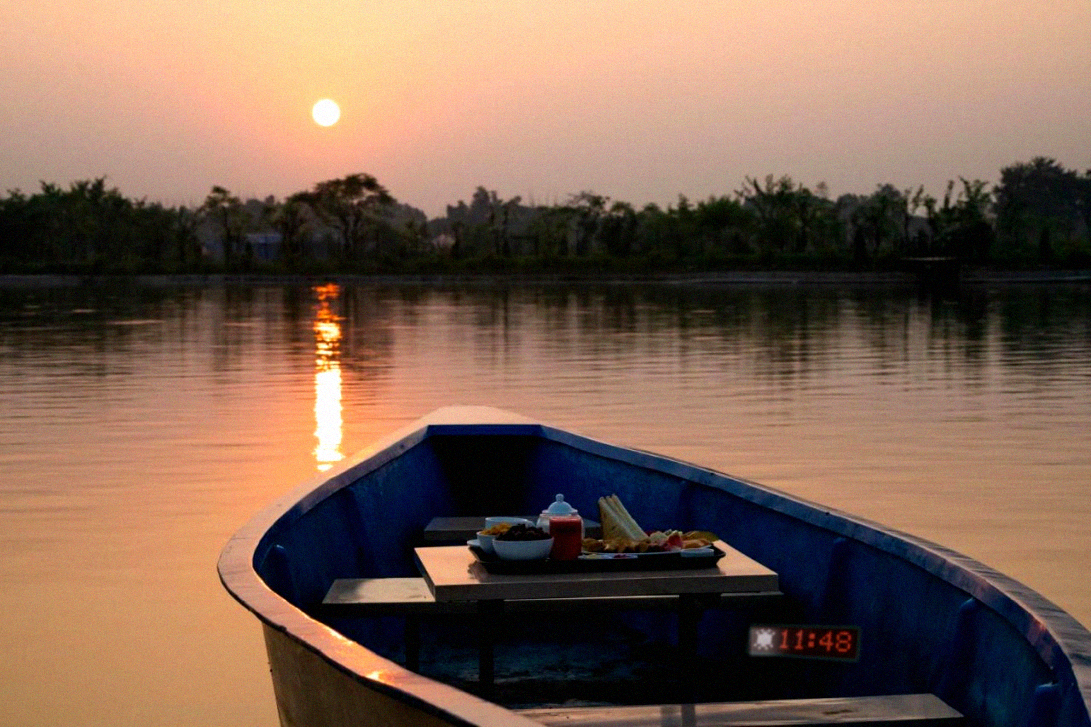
11:48
